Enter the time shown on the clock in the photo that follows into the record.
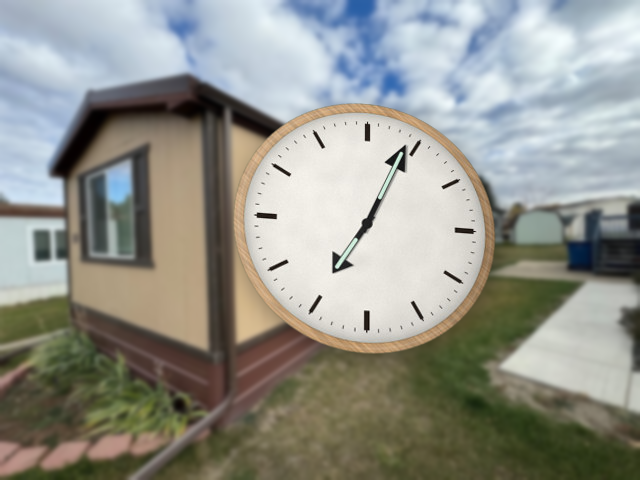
7:04
